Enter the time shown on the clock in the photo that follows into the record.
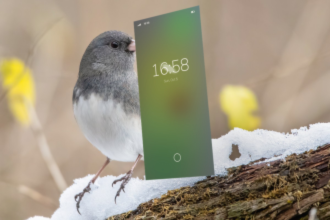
16:58
